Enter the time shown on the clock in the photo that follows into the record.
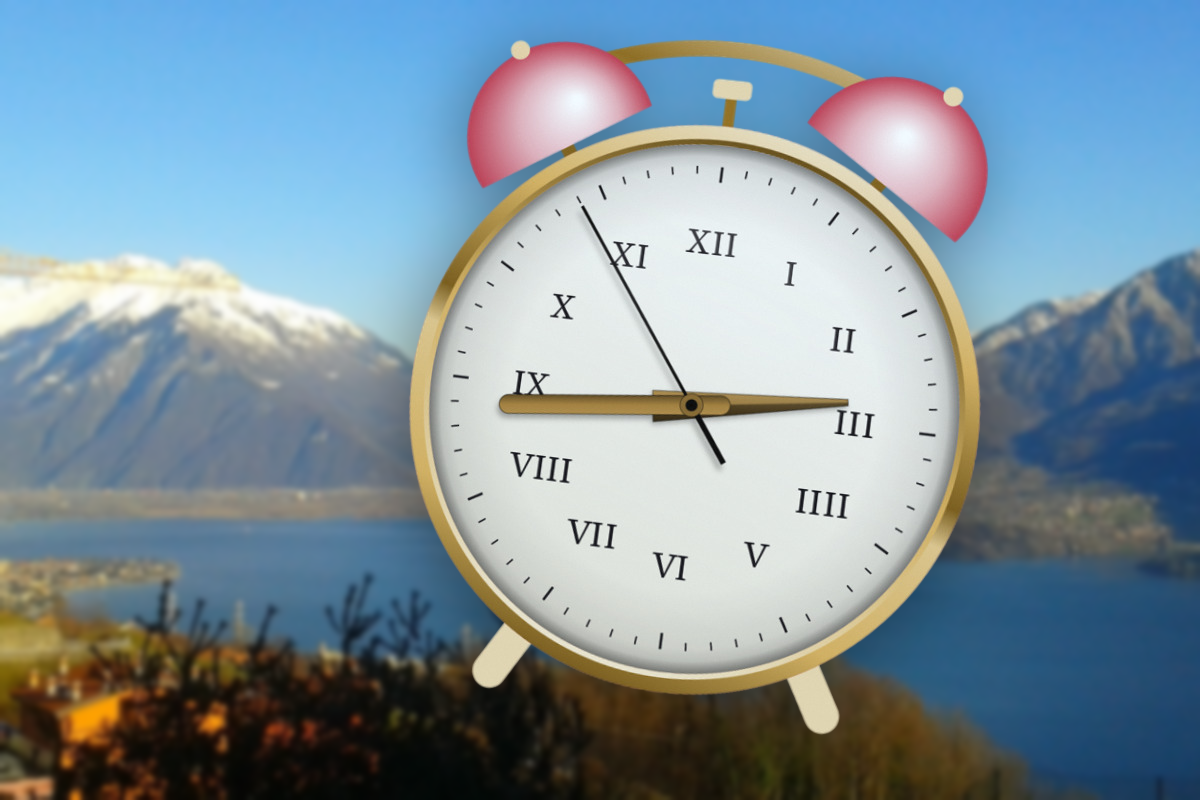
2:43:54
